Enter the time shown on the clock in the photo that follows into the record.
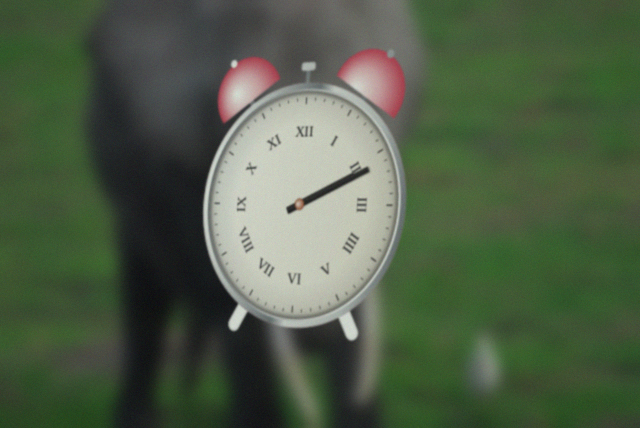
2:11
